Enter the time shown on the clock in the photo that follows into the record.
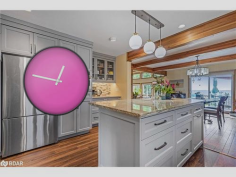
12:47
